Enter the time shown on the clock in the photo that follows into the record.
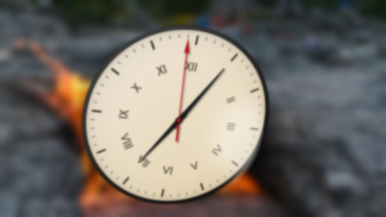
7:04:59
